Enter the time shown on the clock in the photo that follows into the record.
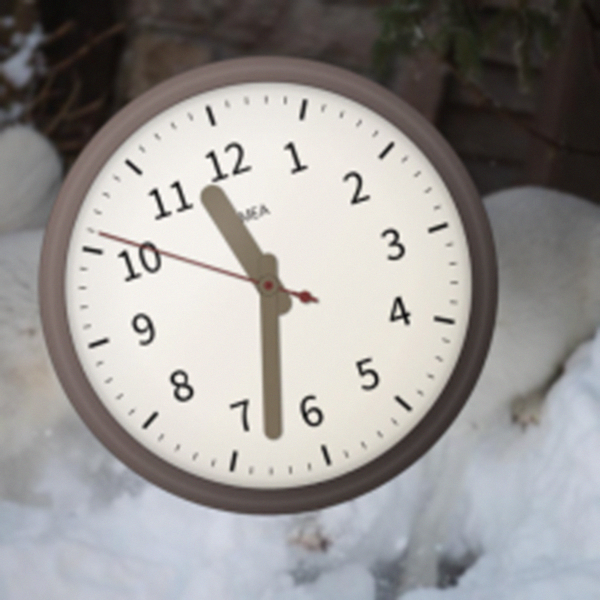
11:32:51
